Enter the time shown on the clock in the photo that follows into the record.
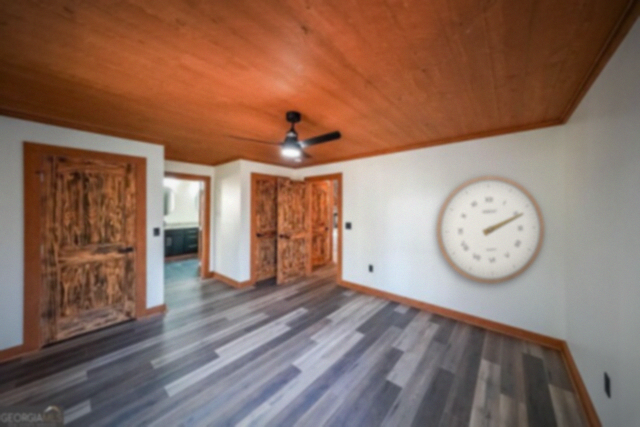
2:11
